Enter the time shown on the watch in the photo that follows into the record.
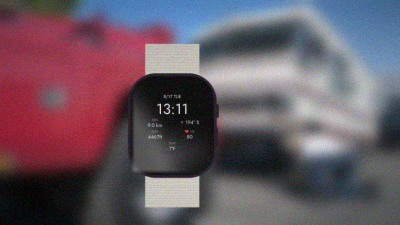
13:11
